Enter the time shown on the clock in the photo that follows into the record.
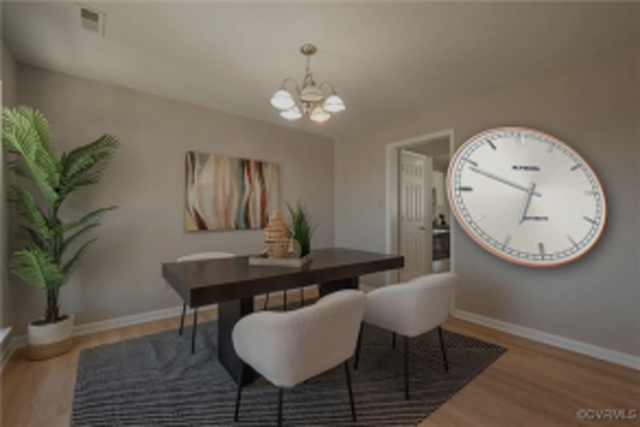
6:49
